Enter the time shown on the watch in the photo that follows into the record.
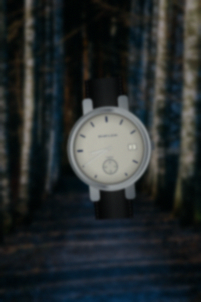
8:40
